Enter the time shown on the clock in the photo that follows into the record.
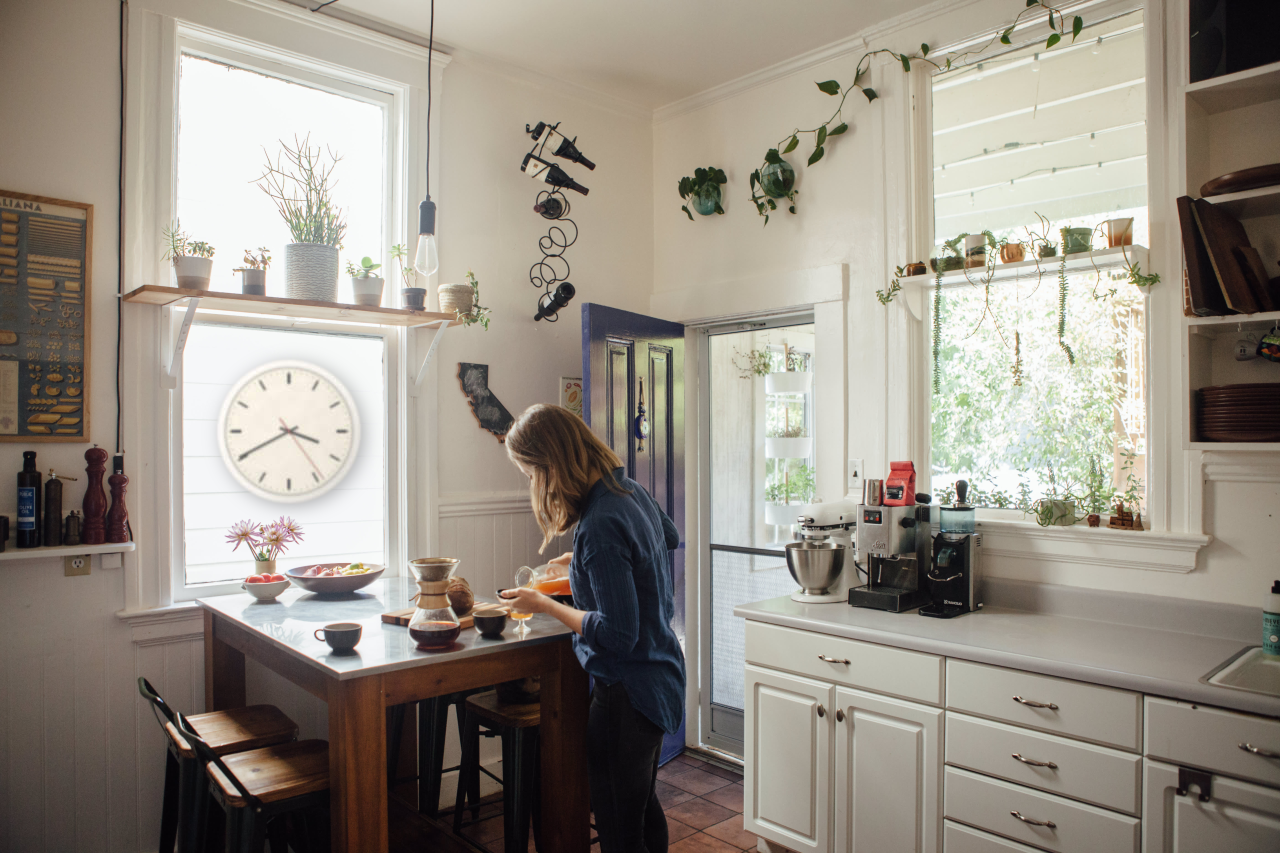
3:40:24
